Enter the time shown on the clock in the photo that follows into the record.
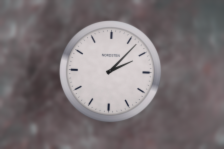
2:07
